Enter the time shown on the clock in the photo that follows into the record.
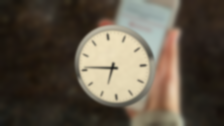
6:46
